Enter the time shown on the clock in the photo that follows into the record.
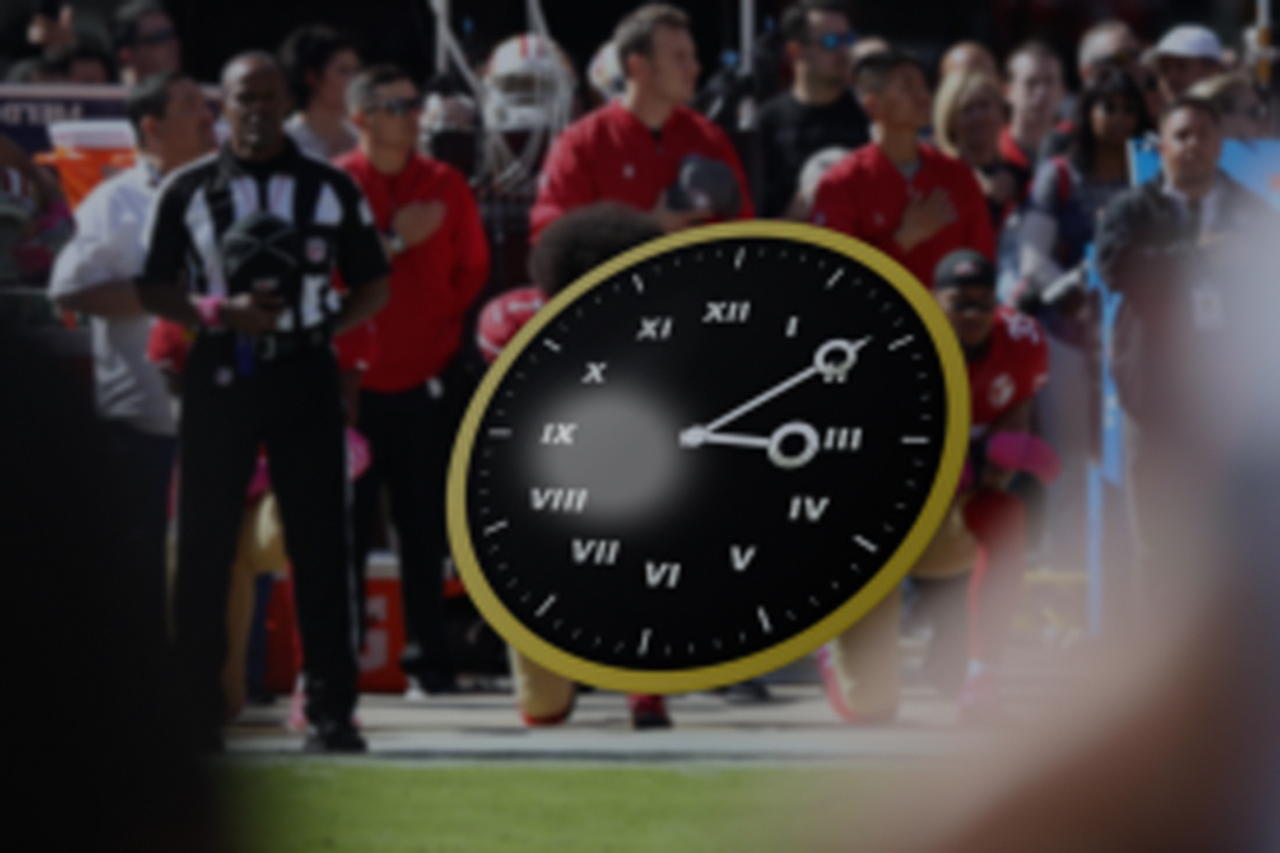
3:09
